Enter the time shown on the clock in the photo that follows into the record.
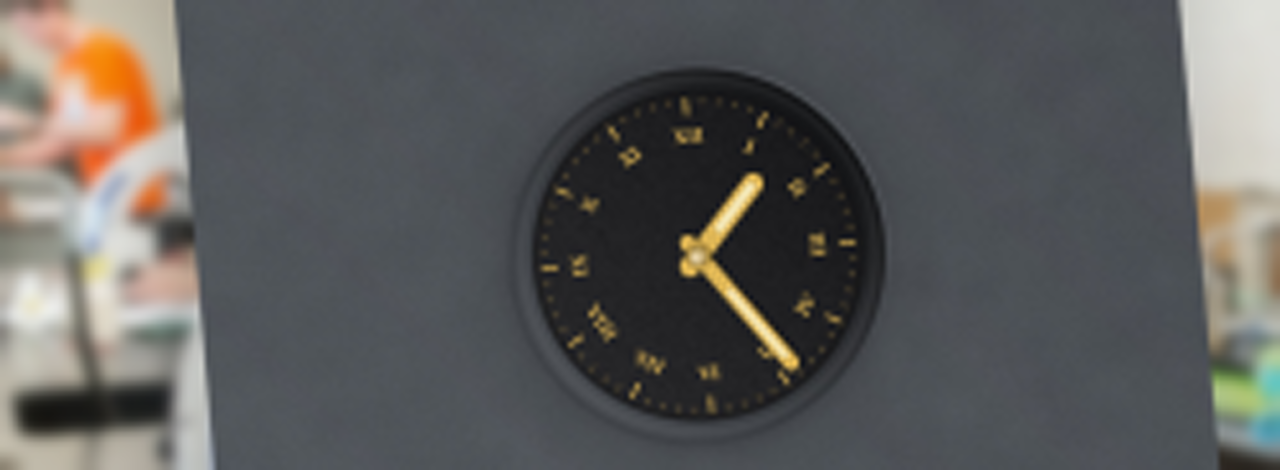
1:24
